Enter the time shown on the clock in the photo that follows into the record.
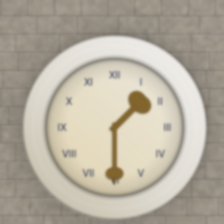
1:30
